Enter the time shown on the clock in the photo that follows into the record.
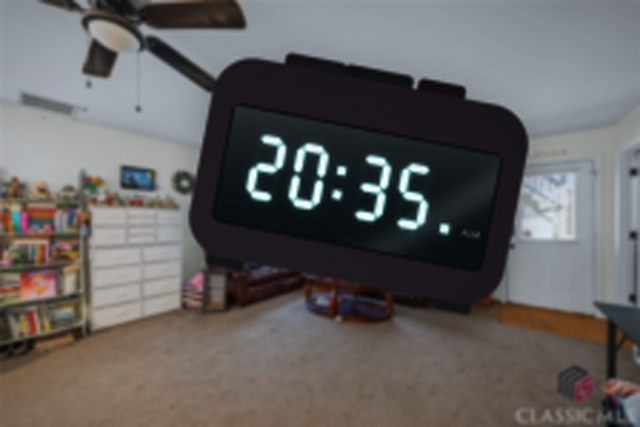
20:35
